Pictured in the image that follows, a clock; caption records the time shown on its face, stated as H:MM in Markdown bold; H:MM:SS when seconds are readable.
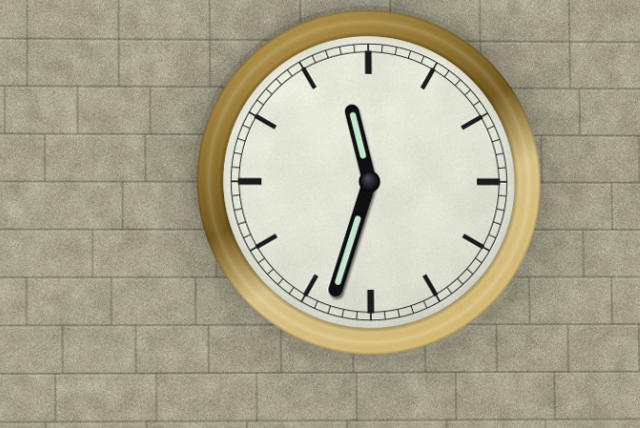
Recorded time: **11:33**
